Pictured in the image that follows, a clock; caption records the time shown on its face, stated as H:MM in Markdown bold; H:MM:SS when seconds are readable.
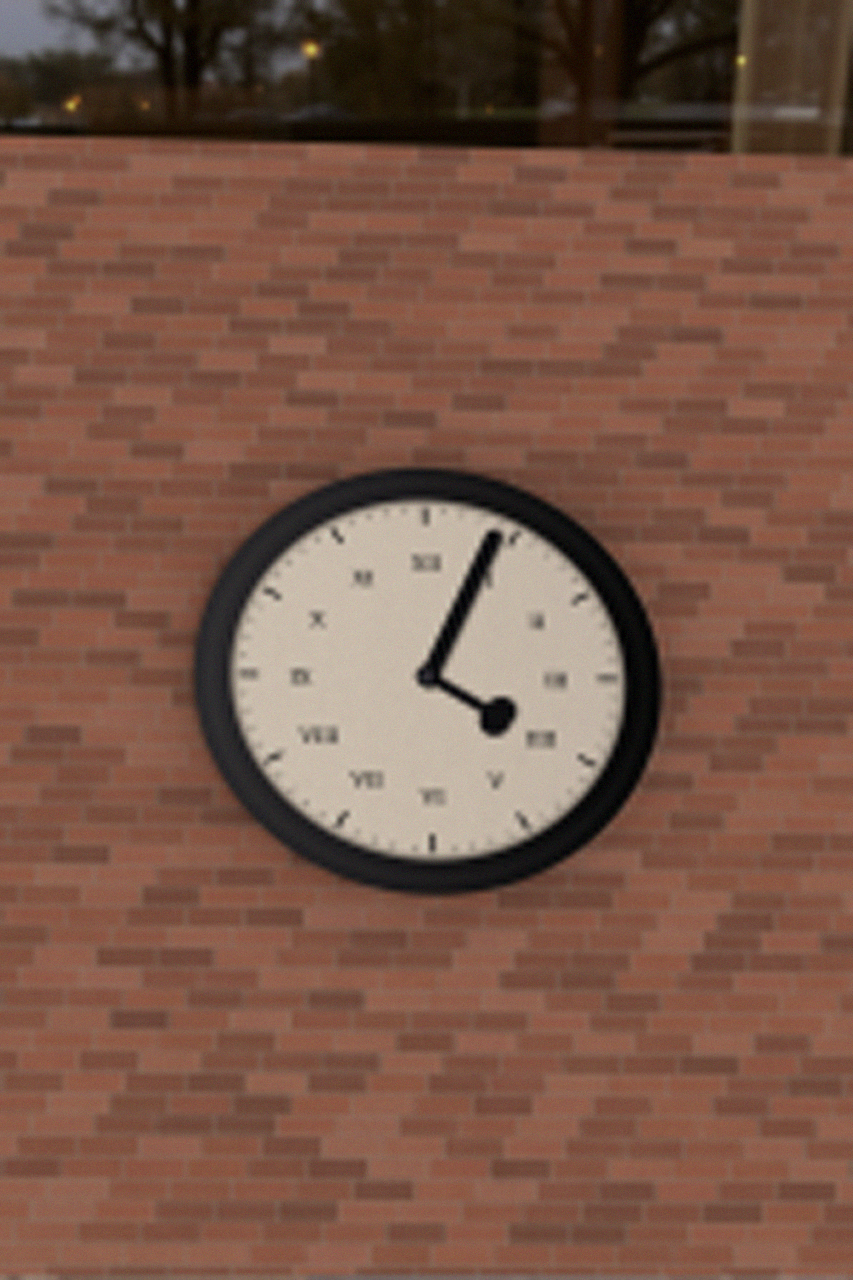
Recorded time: **4:04**
